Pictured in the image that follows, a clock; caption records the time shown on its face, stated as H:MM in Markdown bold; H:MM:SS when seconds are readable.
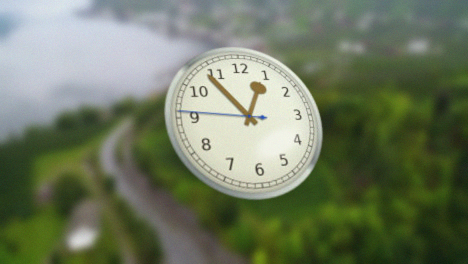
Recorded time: **12:53:46**
